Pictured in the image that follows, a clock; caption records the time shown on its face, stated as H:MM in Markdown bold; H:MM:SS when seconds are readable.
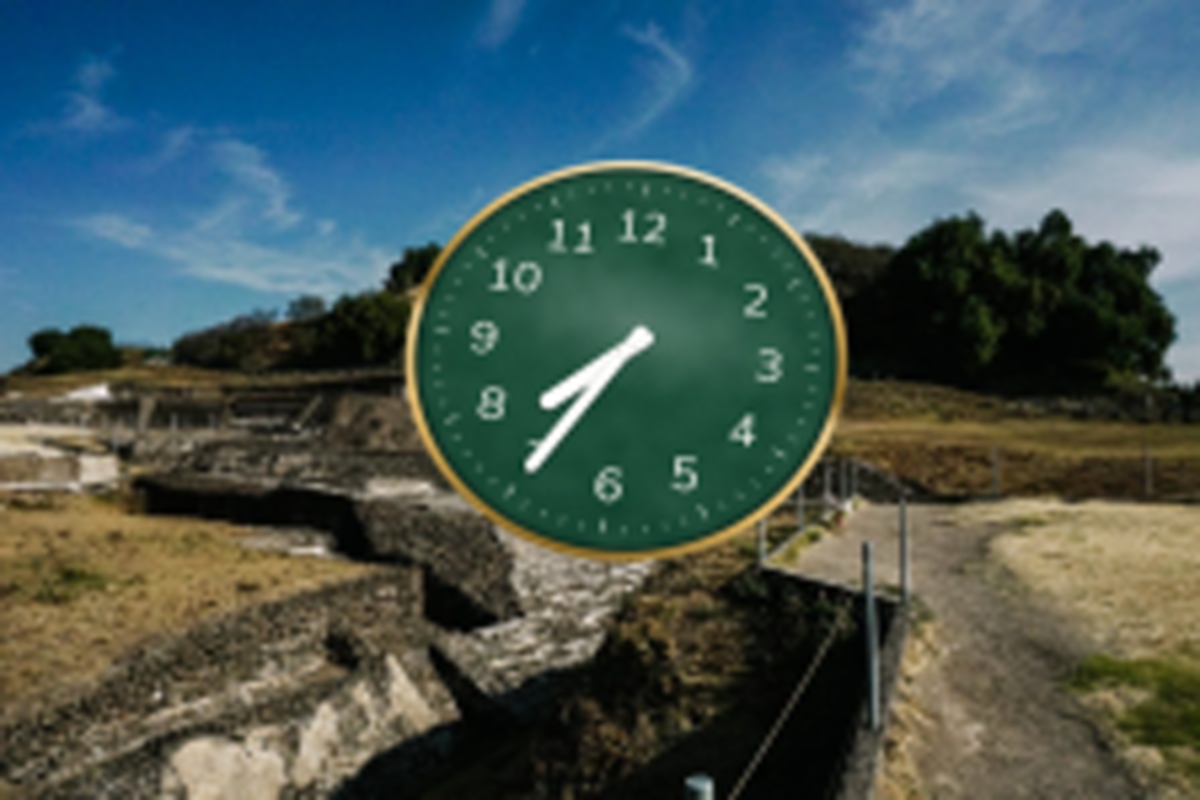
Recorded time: **7:35**
